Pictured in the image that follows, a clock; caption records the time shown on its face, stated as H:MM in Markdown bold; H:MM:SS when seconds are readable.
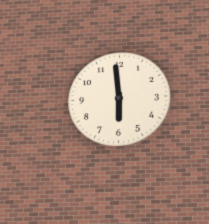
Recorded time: **5:59**
